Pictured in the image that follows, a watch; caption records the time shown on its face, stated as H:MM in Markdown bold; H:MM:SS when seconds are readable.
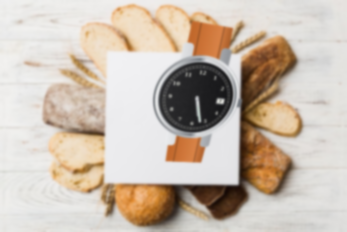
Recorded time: **5:27**
